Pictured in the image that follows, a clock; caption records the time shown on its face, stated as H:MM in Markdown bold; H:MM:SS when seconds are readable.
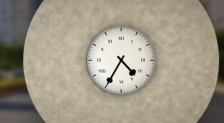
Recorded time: **4:35**
